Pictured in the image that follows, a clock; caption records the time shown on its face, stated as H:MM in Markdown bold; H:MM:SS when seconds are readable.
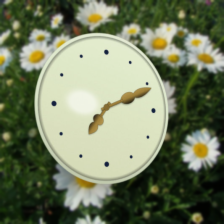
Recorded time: **7:11**
